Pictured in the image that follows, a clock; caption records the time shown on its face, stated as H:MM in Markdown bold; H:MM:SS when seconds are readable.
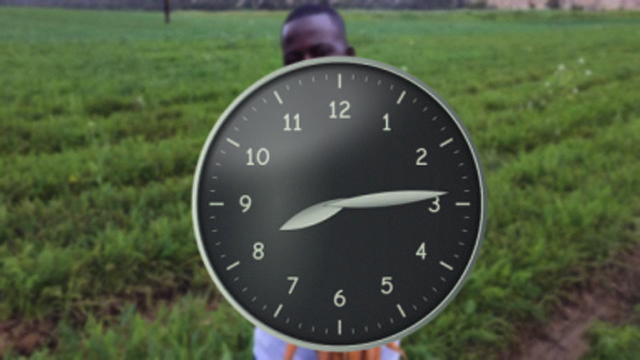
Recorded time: **8:14**
